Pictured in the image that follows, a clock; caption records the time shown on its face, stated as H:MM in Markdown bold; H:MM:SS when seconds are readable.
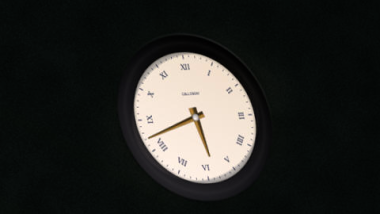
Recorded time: **5:42**
